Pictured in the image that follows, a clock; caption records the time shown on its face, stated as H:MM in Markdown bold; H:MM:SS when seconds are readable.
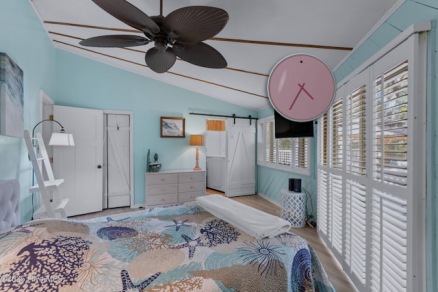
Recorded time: **4:35**
